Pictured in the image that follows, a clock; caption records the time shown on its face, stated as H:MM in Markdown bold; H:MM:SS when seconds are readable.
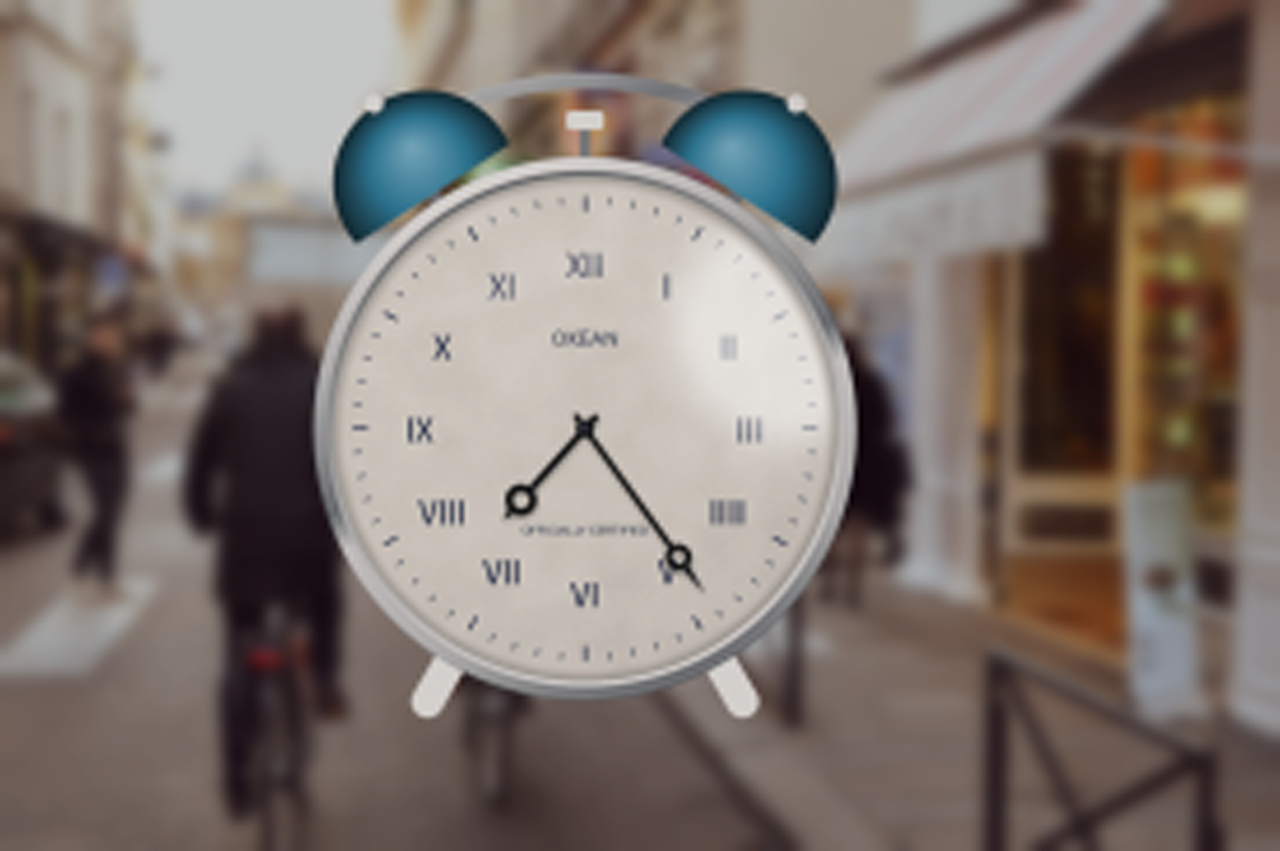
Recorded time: **7:24**
